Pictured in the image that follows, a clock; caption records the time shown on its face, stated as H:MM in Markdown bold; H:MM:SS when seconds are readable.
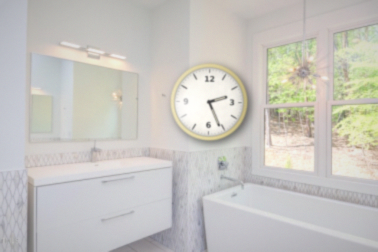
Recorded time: **2:26**
